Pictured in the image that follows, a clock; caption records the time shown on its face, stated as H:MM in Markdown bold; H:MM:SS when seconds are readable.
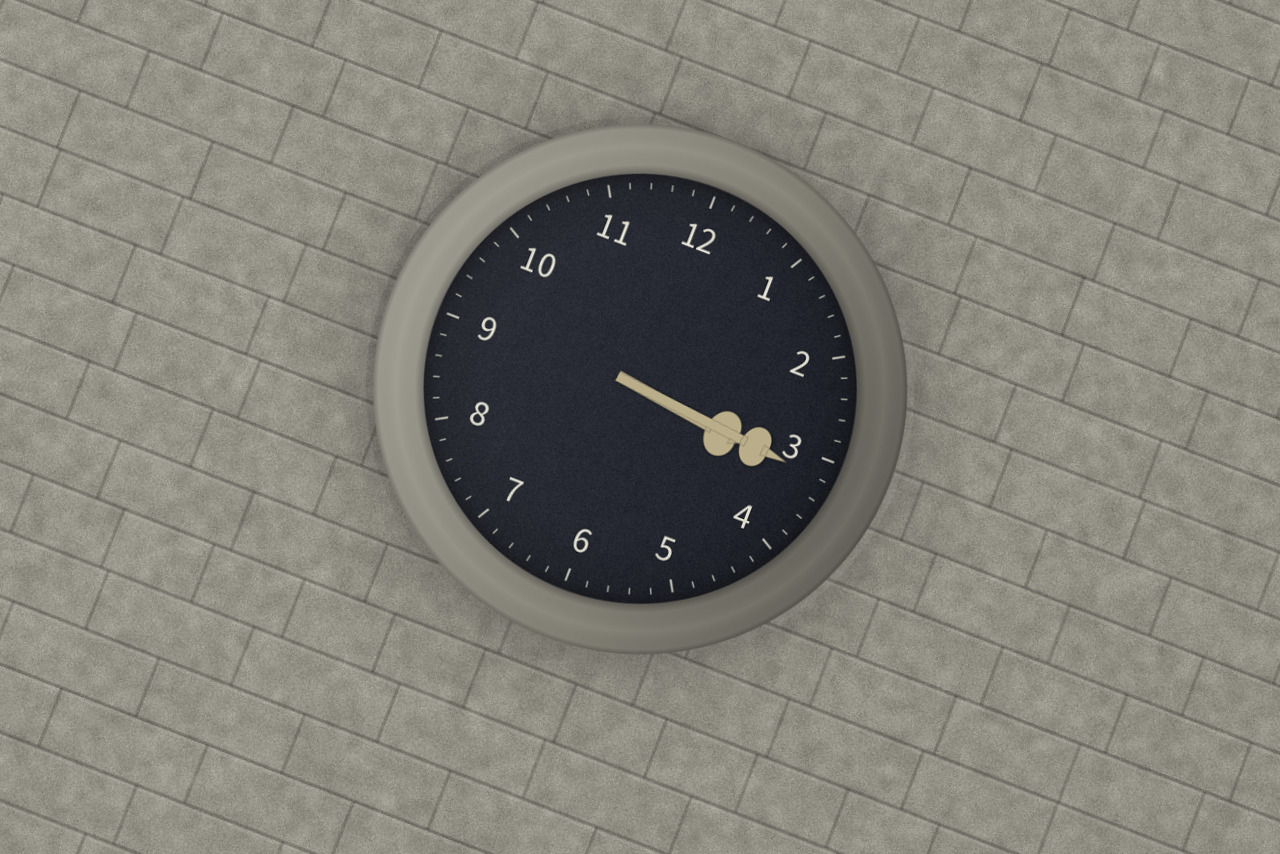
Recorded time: **3:16**
